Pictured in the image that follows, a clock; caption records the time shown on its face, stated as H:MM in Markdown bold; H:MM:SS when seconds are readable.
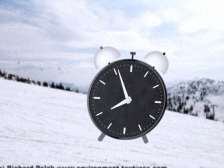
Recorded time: **7:56**
